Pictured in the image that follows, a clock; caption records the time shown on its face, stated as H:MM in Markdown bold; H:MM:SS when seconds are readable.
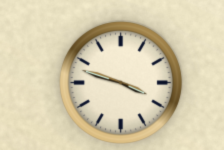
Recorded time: **3:48**
